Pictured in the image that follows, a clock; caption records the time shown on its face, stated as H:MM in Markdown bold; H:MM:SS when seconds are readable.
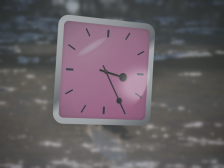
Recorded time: **3:25**
